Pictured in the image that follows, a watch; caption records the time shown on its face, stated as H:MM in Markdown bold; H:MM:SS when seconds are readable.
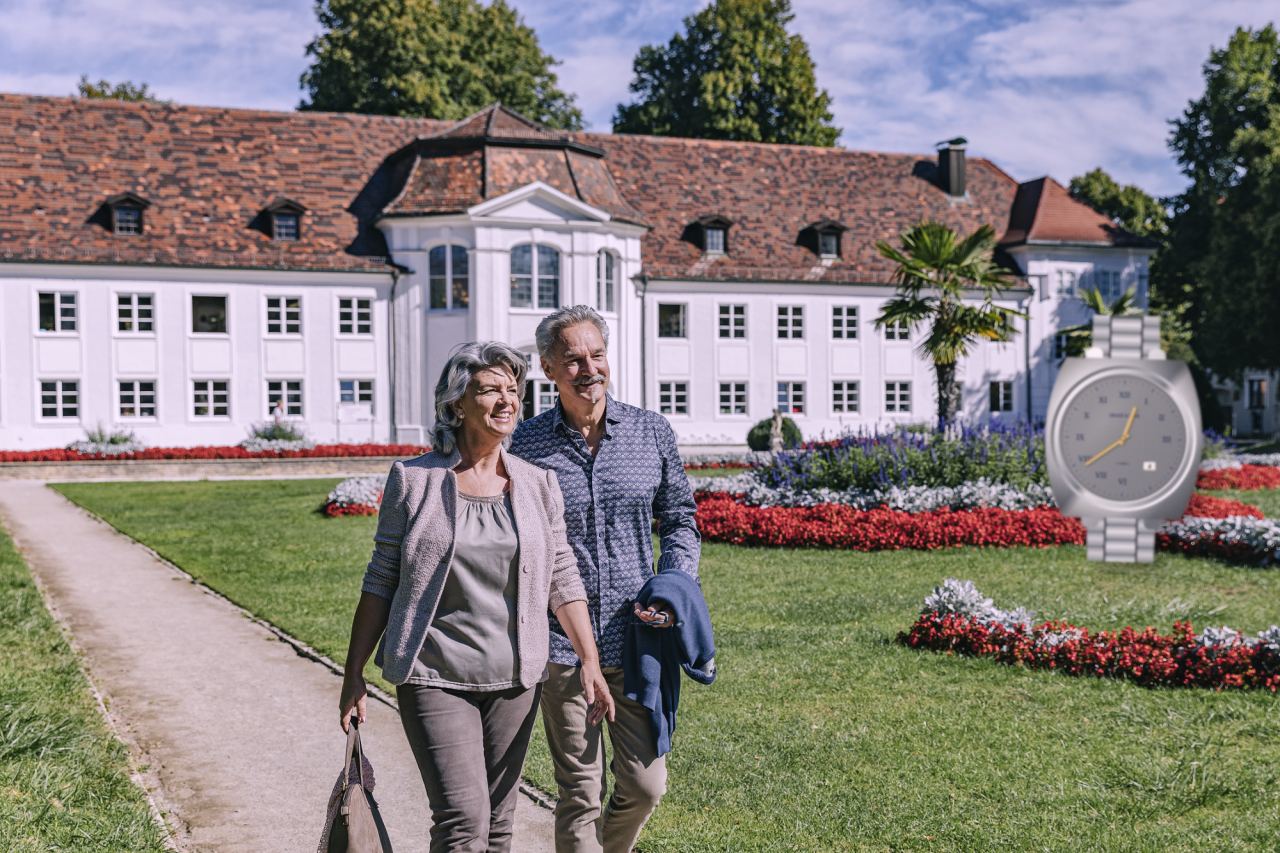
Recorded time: **12:39**
